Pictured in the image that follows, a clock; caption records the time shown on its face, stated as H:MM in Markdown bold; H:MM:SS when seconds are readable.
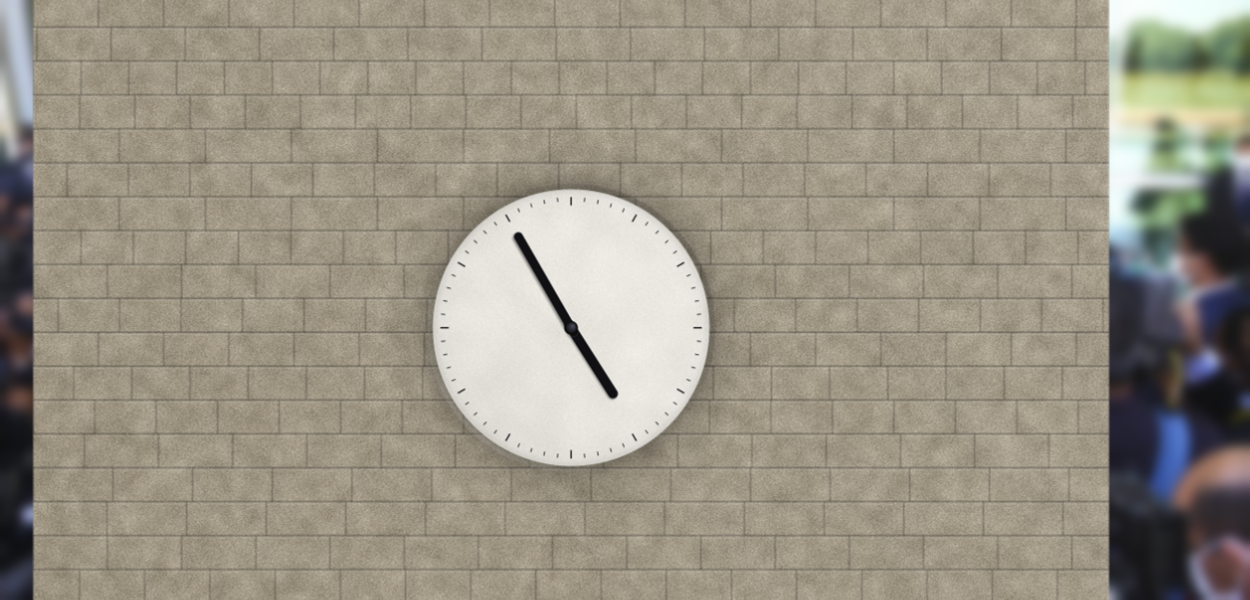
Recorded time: **4:55**
